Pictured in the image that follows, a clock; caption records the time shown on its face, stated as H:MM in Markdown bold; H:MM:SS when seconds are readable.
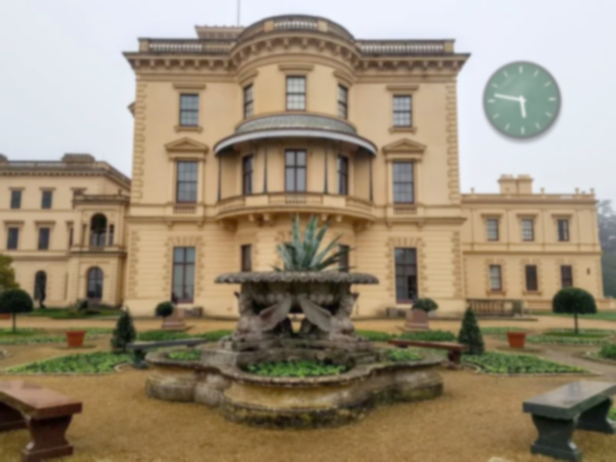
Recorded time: **5:47**
